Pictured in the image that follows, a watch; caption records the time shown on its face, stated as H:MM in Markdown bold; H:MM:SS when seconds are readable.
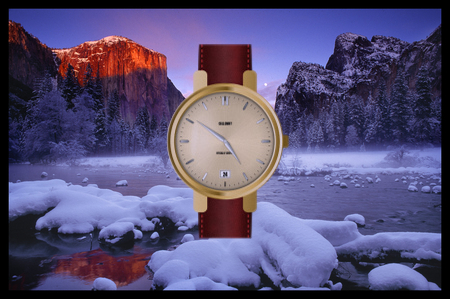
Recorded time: **4:51**
